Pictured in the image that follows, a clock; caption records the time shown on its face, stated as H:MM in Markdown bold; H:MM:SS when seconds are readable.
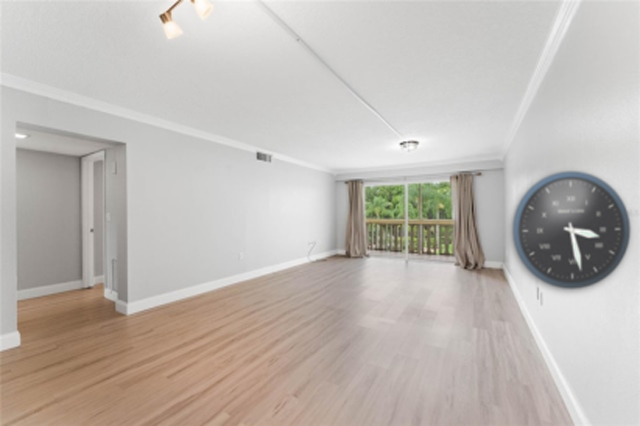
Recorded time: **3:28**
